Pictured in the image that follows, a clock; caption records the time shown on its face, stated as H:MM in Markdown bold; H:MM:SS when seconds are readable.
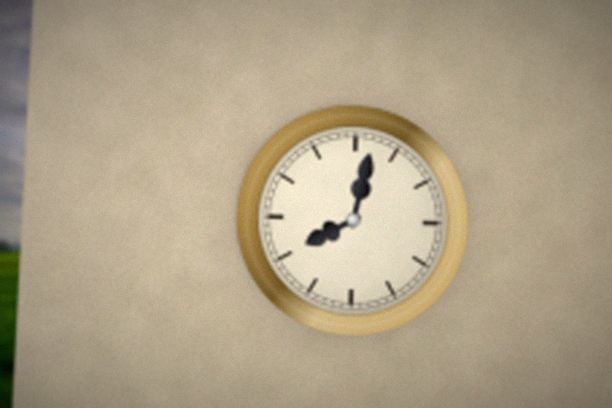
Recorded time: **8:02**
